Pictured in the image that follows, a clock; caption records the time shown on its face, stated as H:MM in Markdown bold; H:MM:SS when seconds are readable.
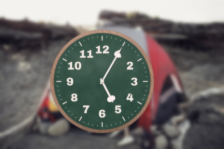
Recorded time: **5:05**
